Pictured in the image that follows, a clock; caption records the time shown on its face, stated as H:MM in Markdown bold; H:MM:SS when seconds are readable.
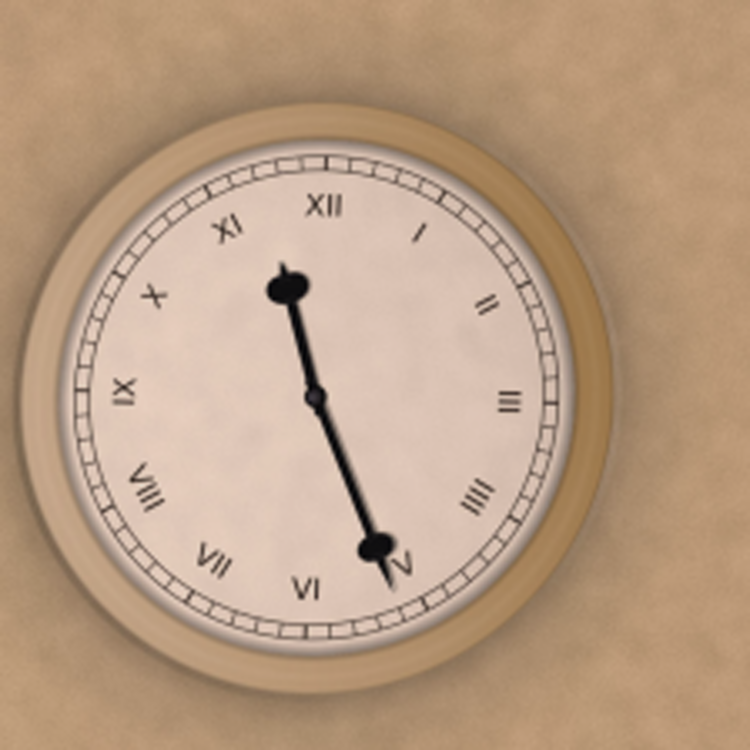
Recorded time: **11:26**
